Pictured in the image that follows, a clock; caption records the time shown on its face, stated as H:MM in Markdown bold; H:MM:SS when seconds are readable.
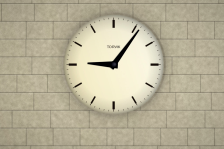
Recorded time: **9:06**
